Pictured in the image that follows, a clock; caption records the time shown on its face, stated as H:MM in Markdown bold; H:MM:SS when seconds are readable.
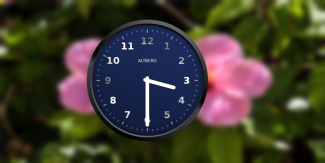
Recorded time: **3:30**
